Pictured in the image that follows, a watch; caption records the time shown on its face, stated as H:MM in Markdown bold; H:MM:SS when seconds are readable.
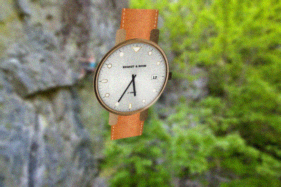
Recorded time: **5:35**
